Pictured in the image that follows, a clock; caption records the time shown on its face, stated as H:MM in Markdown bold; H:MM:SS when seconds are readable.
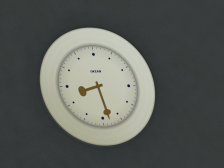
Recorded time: **8:28**
